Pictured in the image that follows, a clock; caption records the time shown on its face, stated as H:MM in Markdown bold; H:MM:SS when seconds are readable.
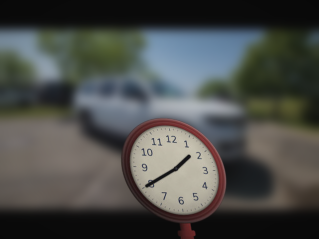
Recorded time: **1:40**
